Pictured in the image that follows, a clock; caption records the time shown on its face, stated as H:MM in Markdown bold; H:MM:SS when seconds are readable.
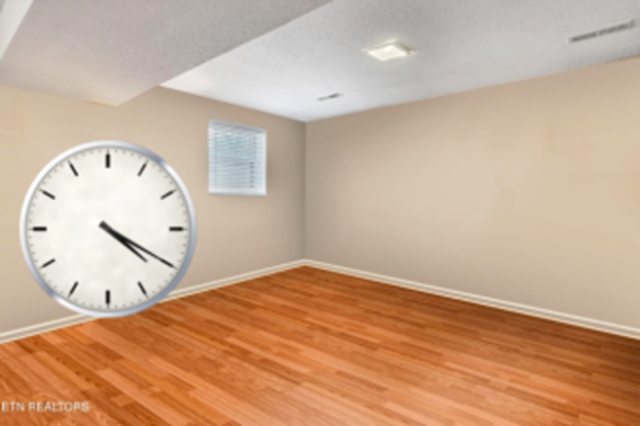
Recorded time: **4:20**
